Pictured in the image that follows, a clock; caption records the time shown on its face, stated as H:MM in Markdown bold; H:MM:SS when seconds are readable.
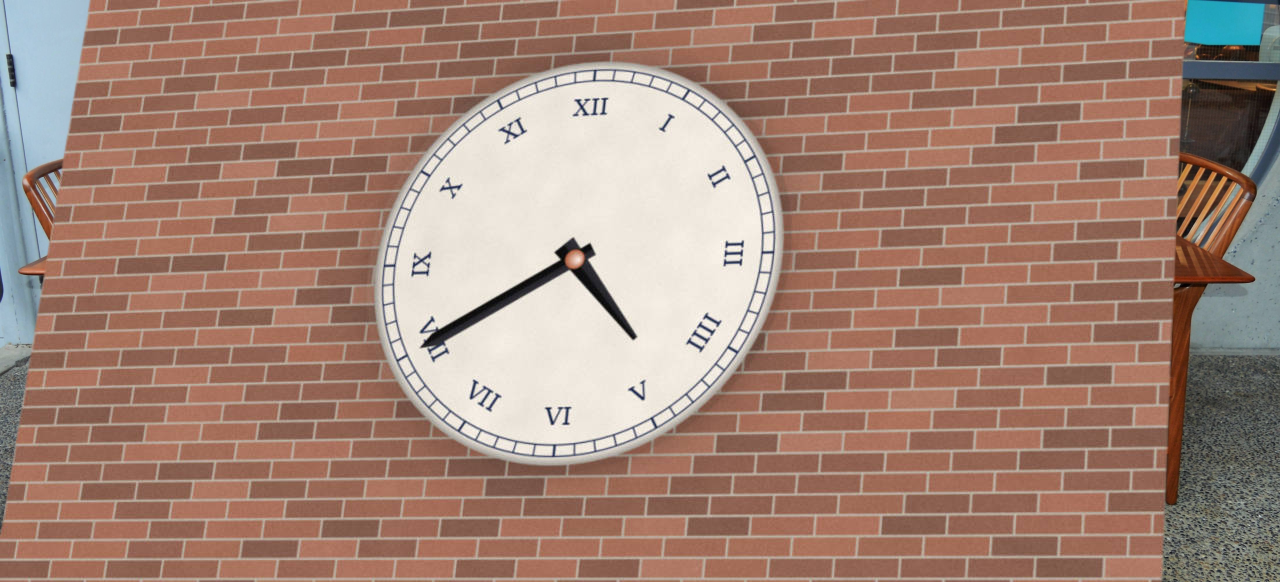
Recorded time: **4:40**
